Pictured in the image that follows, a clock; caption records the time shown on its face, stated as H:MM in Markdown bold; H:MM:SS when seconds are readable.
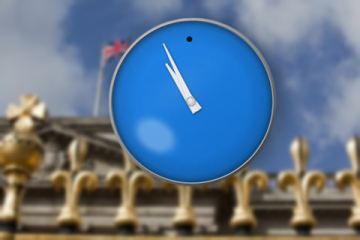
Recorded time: **10:56**
